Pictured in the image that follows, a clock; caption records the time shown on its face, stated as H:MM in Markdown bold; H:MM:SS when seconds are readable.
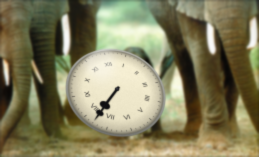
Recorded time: **7:38**
